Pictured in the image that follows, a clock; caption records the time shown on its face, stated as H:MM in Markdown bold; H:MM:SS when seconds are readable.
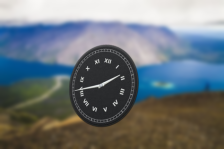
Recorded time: **1:41**
